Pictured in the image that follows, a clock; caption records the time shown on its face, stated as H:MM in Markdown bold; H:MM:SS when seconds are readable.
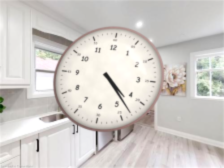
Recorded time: **4:23**
